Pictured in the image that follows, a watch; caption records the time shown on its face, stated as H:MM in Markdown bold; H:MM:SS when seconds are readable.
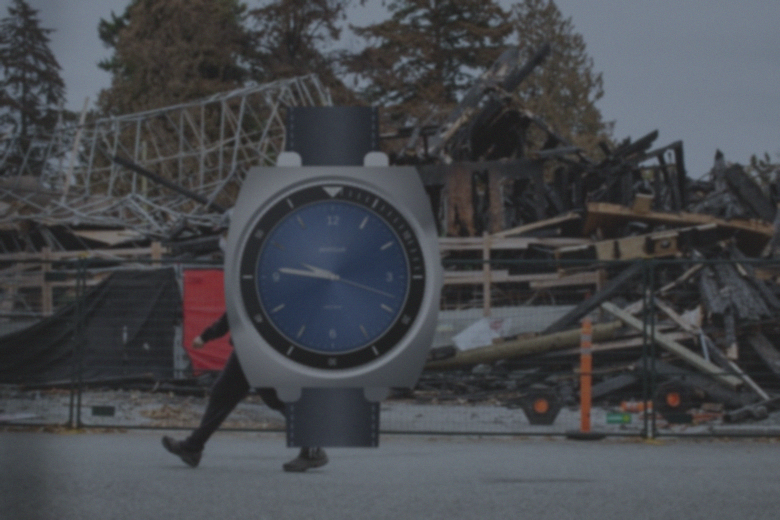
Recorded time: **9:46:18**
